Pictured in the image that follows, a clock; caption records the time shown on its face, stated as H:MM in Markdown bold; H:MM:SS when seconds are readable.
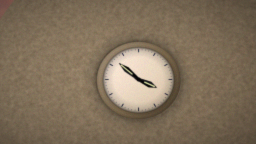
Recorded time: **3:52**
